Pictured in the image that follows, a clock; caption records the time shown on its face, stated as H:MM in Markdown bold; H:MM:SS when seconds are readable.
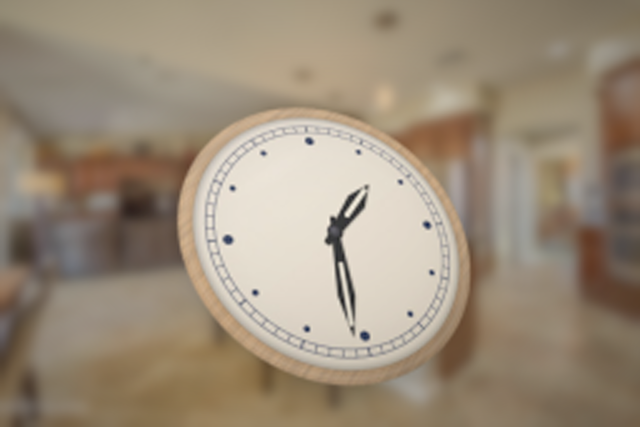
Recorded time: **1:31**
